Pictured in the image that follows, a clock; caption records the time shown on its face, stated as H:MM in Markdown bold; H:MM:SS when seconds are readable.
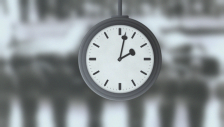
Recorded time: **2:02**
